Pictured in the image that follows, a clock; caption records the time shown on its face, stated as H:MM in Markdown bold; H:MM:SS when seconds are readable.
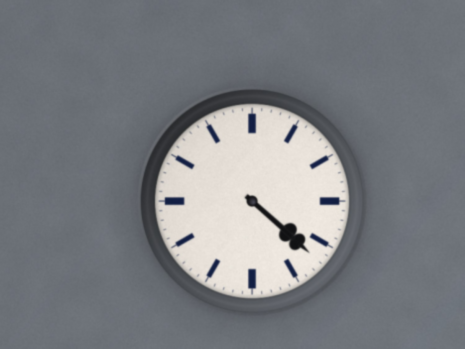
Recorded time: **4:22**
